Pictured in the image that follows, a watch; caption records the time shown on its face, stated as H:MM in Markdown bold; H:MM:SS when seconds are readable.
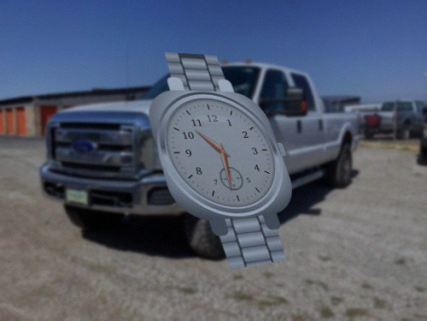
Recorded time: **10:31**
